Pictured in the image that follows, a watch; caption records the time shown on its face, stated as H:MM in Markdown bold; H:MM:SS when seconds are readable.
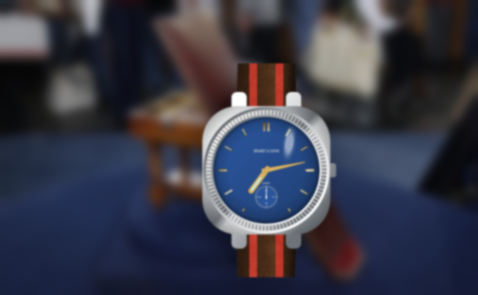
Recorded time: **7:13**
